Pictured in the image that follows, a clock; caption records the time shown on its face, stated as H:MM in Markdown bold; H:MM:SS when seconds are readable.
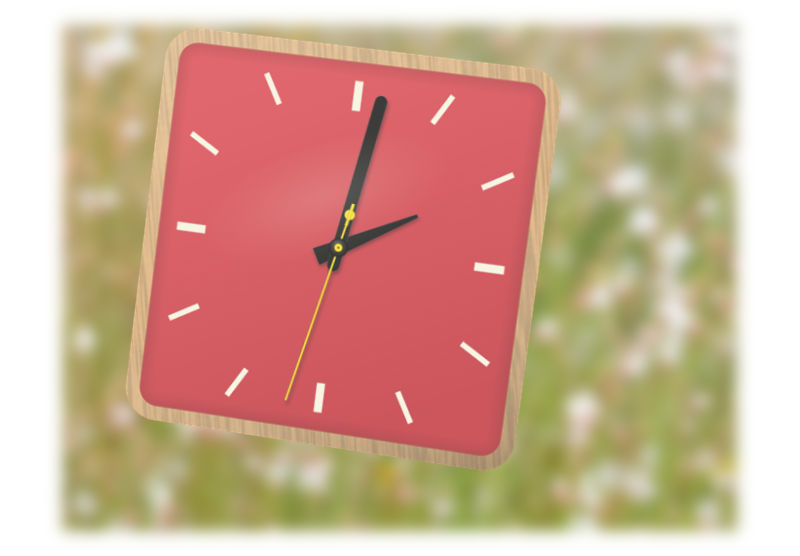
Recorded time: **2:01:32**
